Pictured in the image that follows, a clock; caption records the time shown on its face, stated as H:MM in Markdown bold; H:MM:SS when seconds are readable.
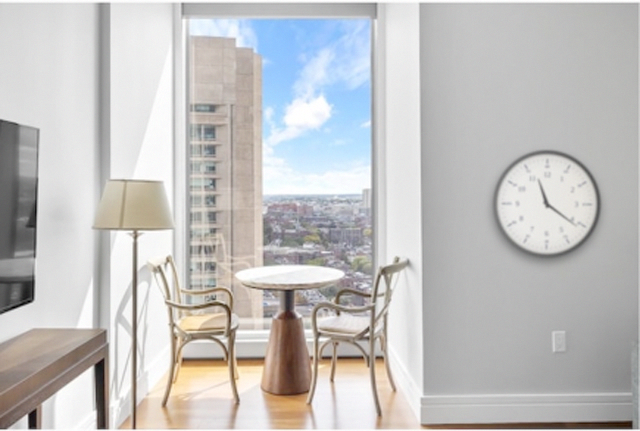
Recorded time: **11:21**
